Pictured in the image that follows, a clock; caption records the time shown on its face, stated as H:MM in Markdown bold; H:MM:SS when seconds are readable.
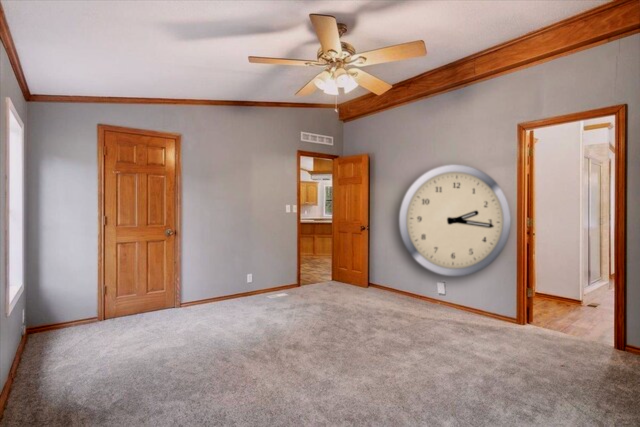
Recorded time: **2:16**
